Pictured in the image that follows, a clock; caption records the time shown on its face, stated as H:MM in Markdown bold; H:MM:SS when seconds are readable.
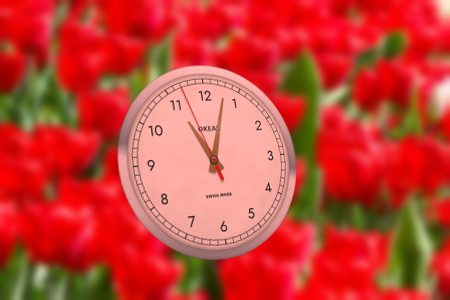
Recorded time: **11:02:57**
